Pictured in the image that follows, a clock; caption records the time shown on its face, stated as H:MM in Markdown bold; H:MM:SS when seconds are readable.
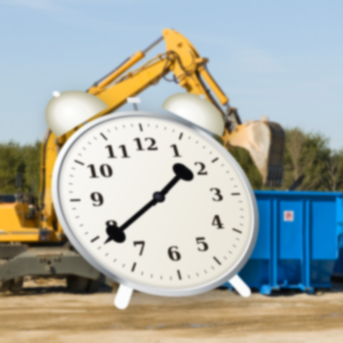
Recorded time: **1:39**
